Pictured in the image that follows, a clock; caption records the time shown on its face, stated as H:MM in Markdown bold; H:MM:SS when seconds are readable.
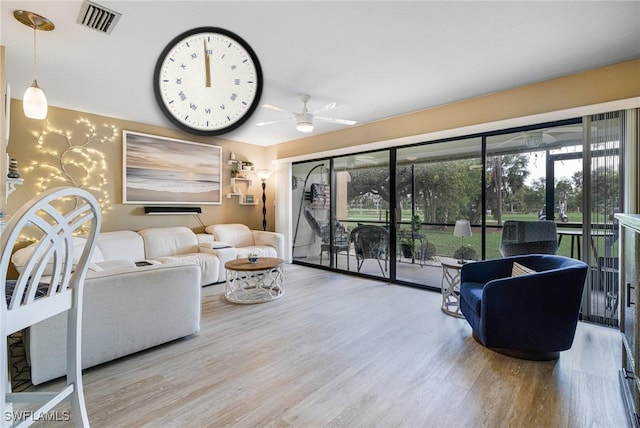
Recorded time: **11:59**
